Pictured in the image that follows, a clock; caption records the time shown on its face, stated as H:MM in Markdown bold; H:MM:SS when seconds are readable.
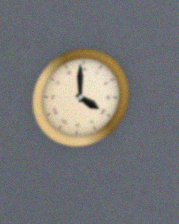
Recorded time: **3:59**
